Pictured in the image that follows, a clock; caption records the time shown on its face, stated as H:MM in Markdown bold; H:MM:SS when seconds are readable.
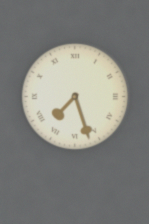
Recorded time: **7:27**
